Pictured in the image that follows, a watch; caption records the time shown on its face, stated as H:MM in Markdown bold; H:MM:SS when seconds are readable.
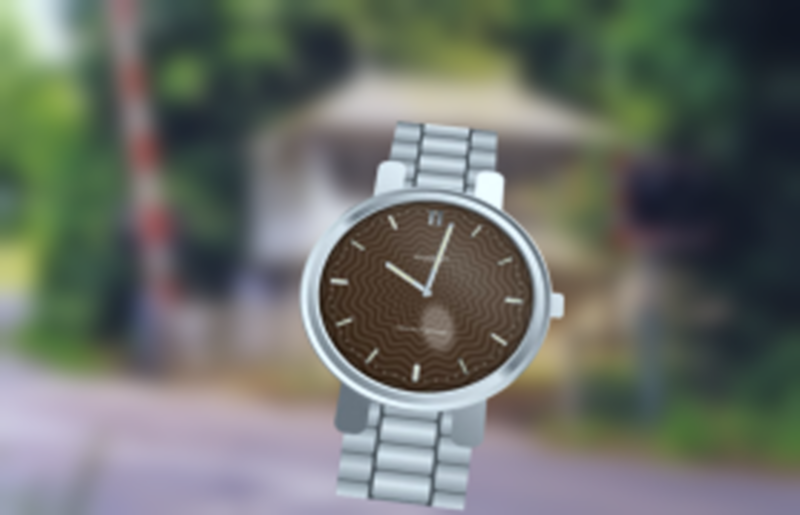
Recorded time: **10:02**
